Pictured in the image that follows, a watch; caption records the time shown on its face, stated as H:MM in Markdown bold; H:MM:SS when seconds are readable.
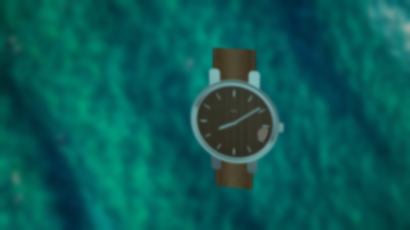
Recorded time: **8:09**
